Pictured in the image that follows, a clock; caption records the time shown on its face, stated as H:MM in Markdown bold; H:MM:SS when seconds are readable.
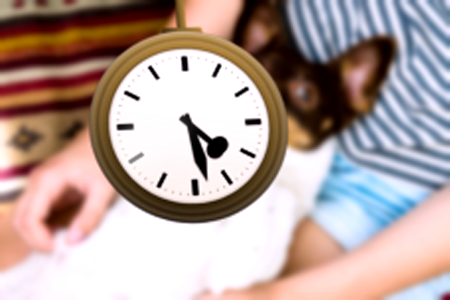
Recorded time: **4:28**
